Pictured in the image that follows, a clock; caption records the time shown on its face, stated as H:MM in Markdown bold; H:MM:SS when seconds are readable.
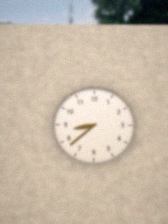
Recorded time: **8:38**
